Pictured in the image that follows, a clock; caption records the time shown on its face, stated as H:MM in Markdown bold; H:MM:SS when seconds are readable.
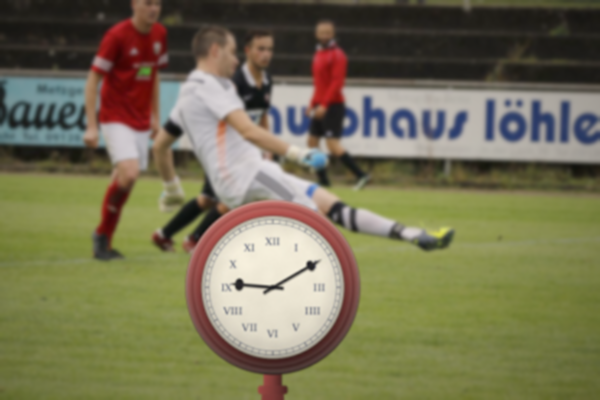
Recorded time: **9:10**
